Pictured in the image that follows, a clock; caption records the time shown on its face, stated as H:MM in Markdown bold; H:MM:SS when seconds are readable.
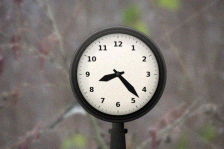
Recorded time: **8:23**
